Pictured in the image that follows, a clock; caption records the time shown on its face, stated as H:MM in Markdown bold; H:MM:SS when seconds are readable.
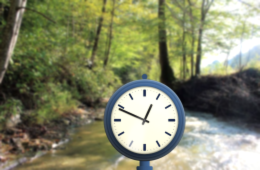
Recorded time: **12:49**
